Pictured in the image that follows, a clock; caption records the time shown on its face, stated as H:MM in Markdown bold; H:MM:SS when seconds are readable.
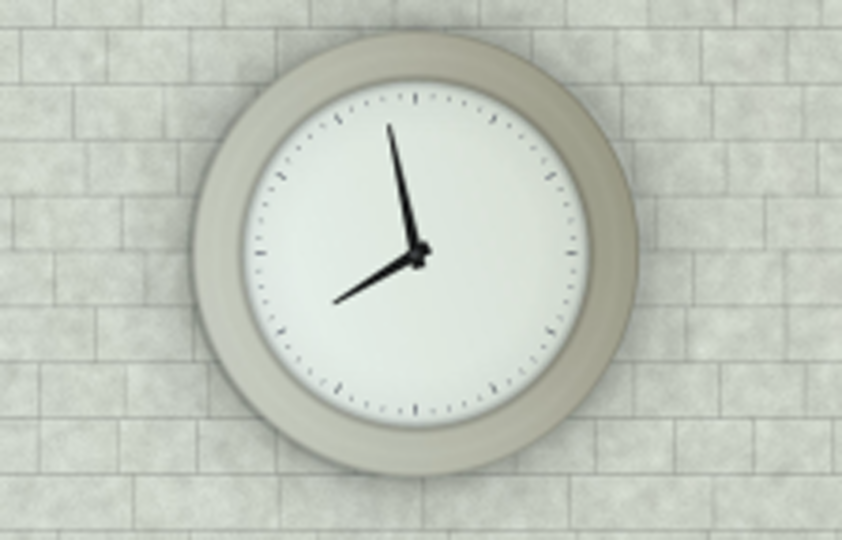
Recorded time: **7:58**
